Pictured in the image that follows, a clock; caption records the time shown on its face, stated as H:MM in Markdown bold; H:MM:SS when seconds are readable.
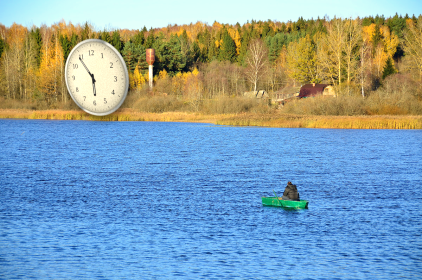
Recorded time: **5:54**
